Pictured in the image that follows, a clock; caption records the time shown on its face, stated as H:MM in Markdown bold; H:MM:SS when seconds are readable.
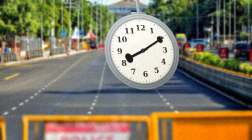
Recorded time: **8:10**
